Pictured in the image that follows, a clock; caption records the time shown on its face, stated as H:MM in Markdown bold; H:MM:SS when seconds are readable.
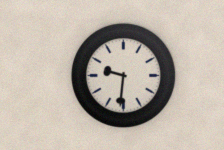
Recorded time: **9:31**
